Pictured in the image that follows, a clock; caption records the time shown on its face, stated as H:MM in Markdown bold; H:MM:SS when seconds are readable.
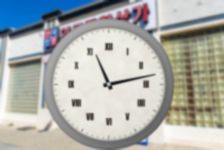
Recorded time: **11:13**
